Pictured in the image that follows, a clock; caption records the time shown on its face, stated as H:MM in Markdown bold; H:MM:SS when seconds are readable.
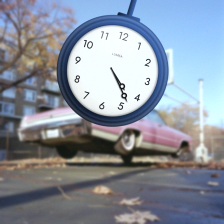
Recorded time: **4:23**
